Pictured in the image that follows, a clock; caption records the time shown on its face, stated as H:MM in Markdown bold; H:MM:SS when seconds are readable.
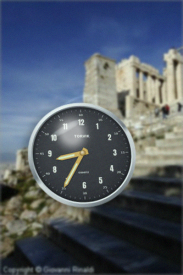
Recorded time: **8:35**
